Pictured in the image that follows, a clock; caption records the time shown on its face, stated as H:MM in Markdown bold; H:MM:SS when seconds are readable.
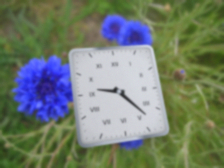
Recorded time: **9:23**
